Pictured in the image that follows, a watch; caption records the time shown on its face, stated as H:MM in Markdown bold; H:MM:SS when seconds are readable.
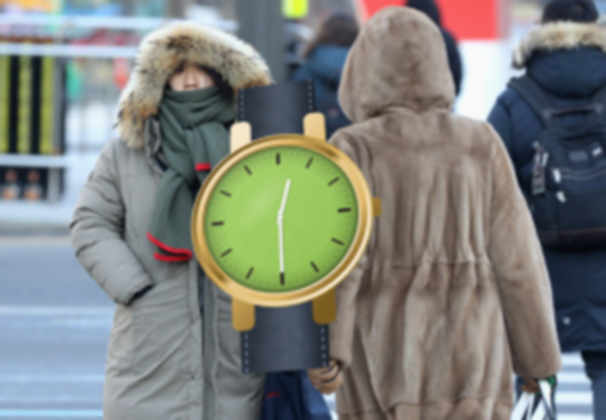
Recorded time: **12:30**
